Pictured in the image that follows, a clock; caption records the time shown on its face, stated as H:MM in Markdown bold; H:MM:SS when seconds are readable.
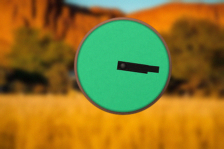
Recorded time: **3:16**
